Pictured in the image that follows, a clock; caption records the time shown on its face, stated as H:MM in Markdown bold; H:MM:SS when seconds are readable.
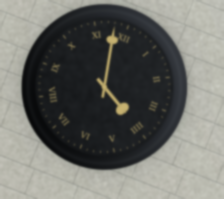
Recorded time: **3:58**
